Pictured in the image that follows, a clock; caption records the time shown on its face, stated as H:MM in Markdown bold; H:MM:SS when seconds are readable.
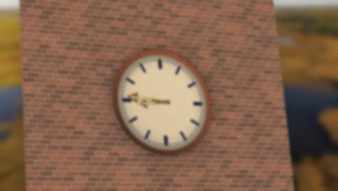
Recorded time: **8:46**
